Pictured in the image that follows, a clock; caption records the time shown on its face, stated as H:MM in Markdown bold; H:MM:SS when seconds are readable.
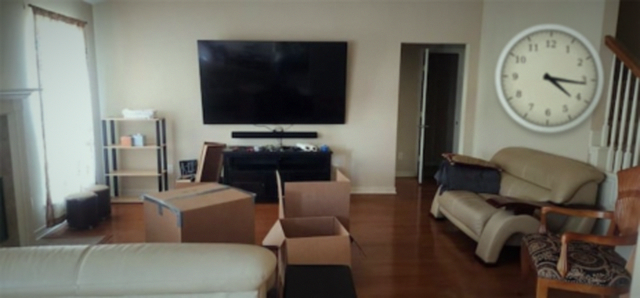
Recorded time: **4:16**
